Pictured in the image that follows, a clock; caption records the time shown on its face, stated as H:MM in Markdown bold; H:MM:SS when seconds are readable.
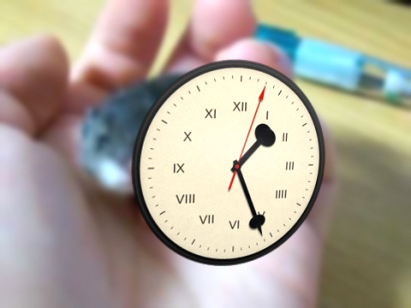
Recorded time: **1:26:03**
